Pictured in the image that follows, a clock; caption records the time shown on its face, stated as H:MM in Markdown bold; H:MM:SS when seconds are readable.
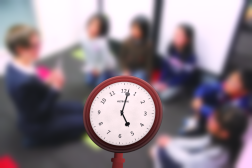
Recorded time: **5:02**
